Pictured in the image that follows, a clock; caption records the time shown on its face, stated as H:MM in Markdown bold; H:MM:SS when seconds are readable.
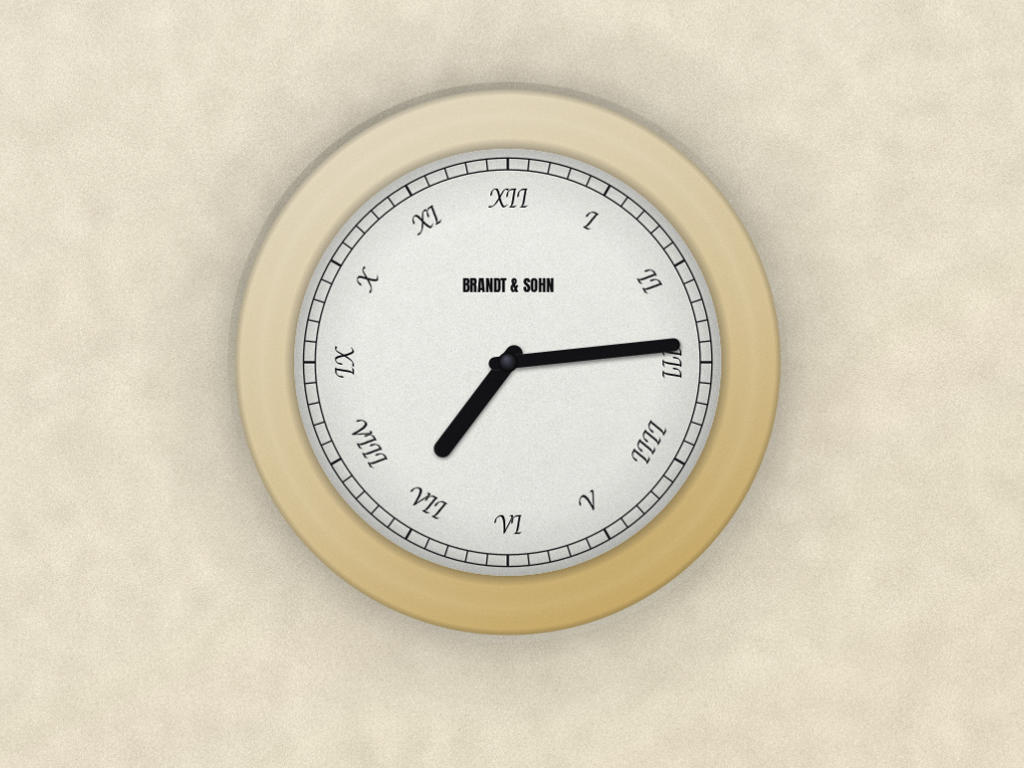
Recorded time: **7:14**
